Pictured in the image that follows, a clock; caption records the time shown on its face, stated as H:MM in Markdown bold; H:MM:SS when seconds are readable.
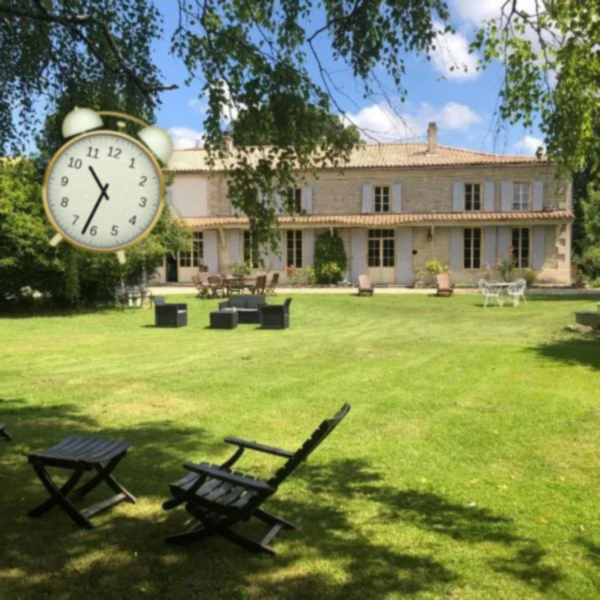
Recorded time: **10:32**
